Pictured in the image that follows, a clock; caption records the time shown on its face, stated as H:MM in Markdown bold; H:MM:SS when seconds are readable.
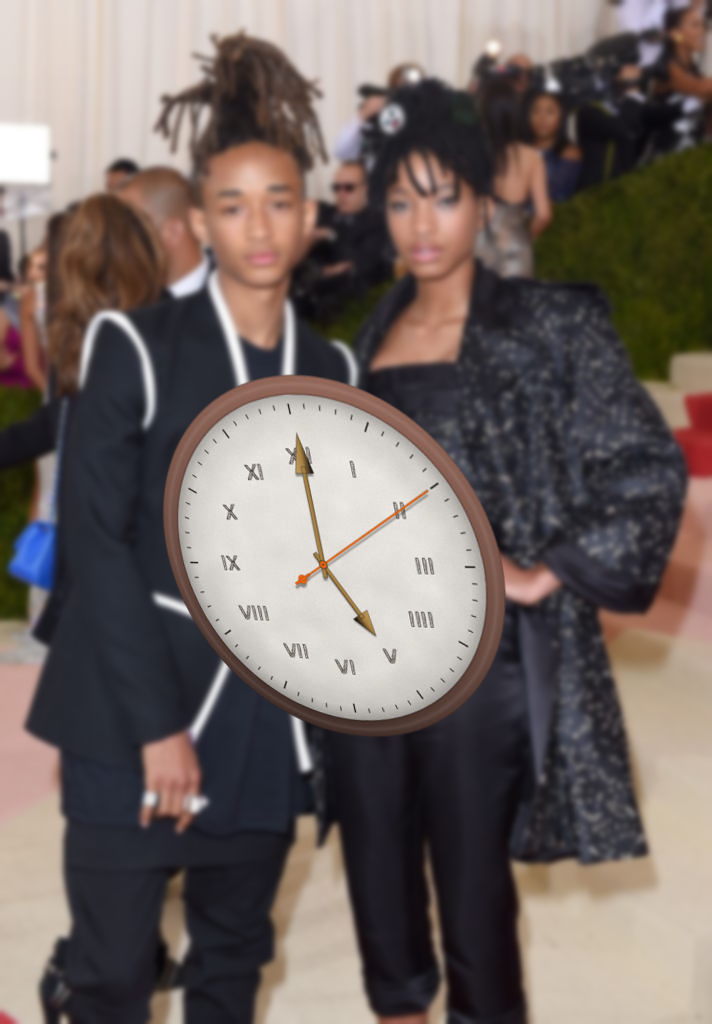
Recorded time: **5:00:10**
